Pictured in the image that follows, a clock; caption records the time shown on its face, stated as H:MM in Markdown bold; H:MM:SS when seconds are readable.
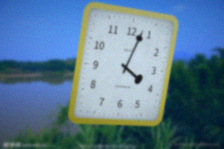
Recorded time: **4:03**
